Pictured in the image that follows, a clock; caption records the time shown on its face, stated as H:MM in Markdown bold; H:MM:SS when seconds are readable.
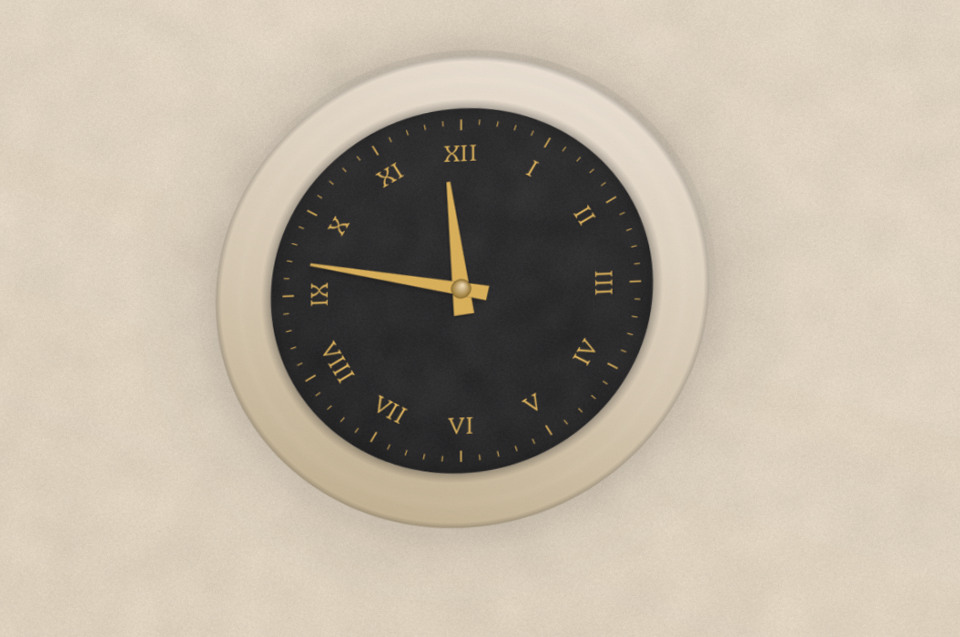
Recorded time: **11:47**
